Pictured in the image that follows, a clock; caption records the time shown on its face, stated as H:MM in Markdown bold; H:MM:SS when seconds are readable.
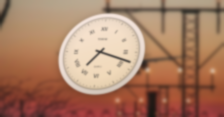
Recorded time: **7:18**
